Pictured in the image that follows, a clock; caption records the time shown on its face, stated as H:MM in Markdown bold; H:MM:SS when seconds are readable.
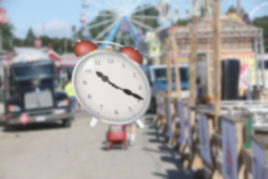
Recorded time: **10:19**
